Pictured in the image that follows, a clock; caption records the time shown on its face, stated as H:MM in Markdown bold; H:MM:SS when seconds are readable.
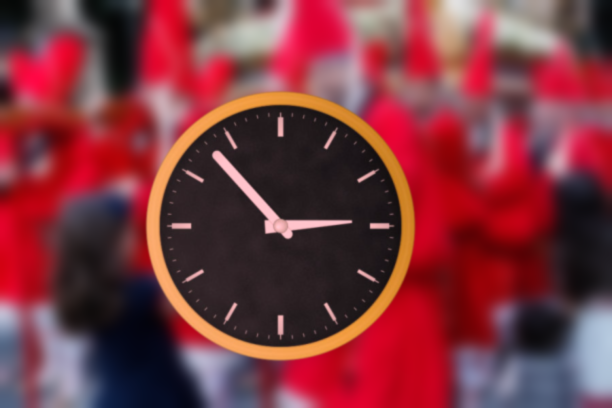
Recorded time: **2:53**
